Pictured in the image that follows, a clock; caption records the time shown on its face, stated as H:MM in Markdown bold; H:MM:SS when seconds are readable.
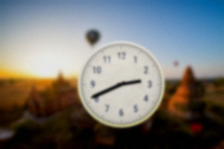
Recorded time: **2:41**
